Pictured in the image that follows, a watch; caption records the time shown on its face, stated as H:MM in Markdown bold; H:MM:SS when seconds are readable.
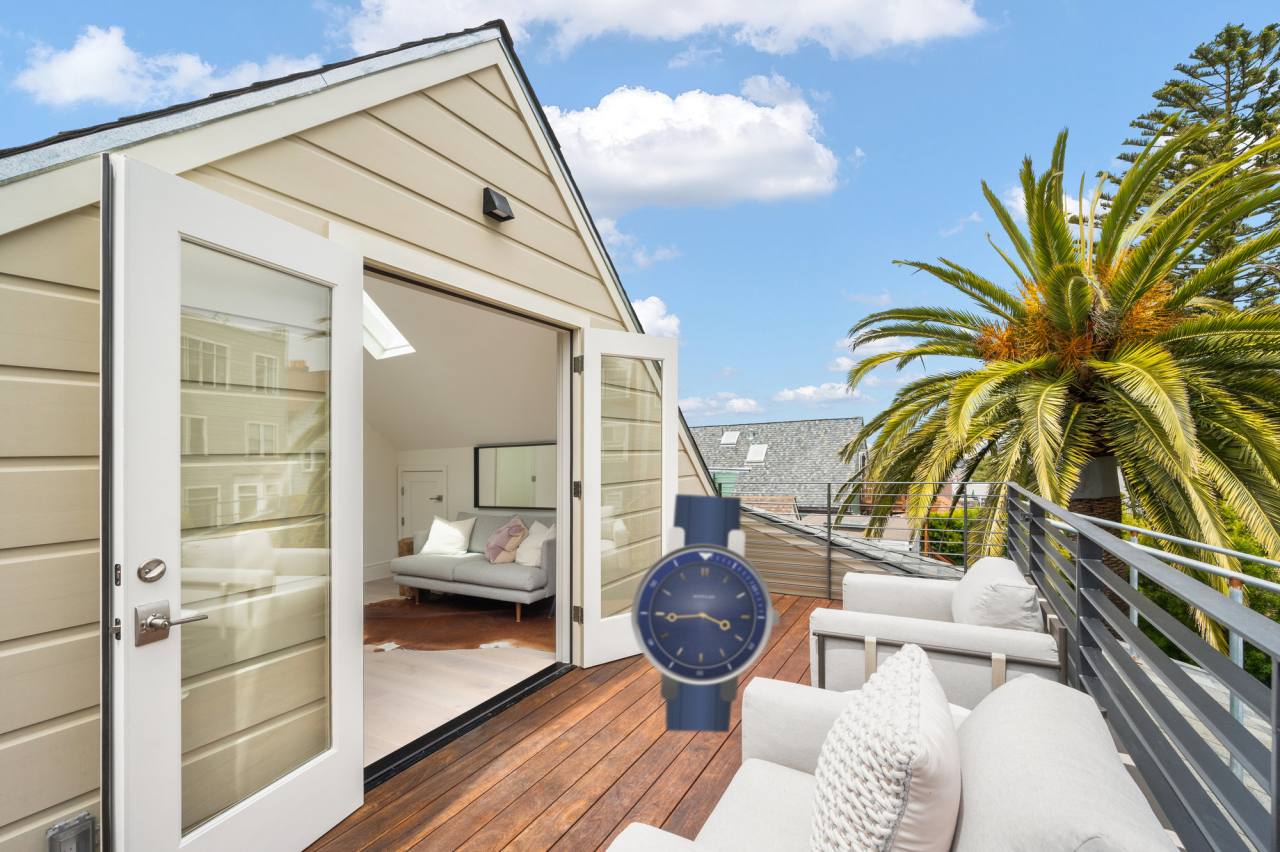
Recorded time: **3:44**
